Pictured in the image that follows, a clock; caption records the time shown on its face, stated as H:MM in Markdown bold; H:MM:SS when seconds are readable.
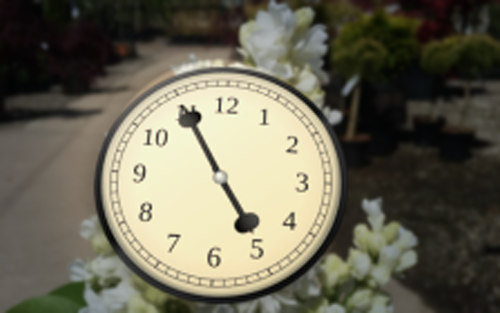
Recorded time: **4:55**
